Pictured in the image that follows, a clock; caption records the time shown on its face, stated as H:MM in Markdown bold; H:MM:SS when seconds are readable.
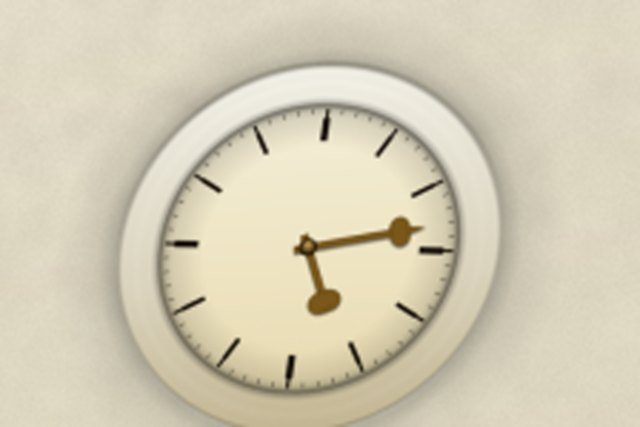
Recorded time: **5:13**
